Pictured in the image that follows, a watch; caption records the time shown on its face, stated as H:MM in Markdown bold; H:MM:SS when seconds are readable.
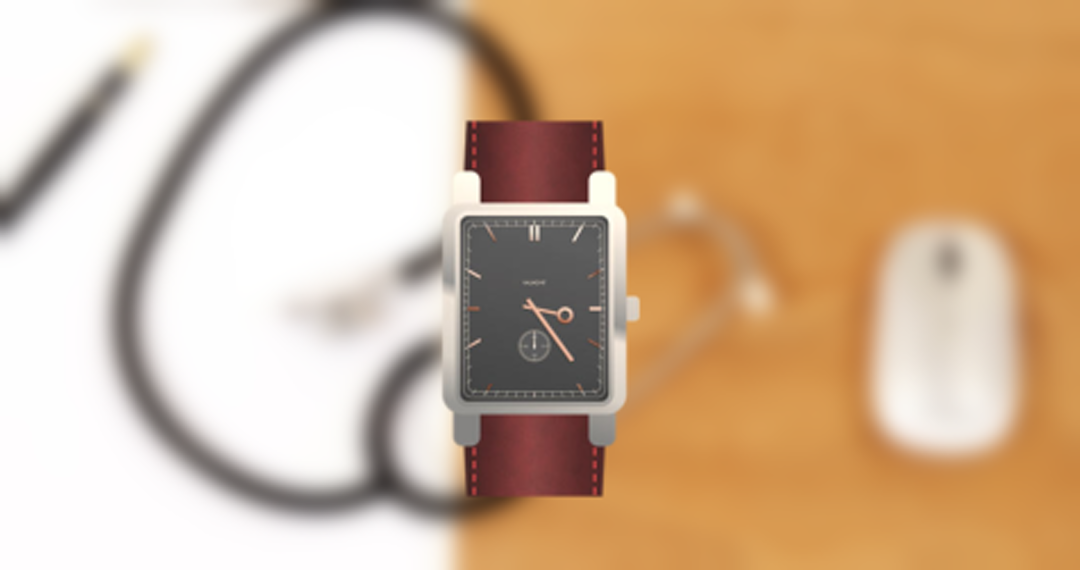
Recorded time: **3:24**
